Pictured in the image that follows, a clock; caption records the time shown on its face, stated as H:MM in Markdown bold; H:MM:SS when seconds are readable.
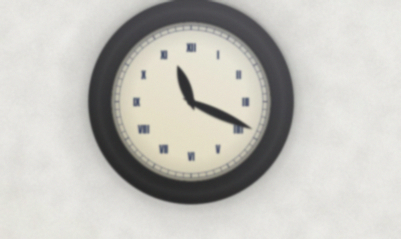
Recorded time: **11:19**
